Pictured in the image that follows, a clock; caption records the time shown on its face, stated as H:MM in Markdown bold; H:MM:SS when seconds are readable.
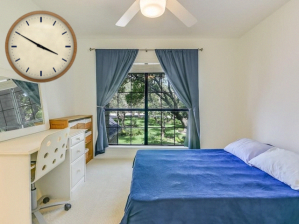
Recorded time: **3:50**
